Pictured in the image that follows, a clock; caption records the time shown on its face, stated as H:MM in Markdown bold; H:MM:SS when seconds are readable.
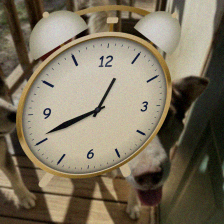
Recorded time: **12:41**
